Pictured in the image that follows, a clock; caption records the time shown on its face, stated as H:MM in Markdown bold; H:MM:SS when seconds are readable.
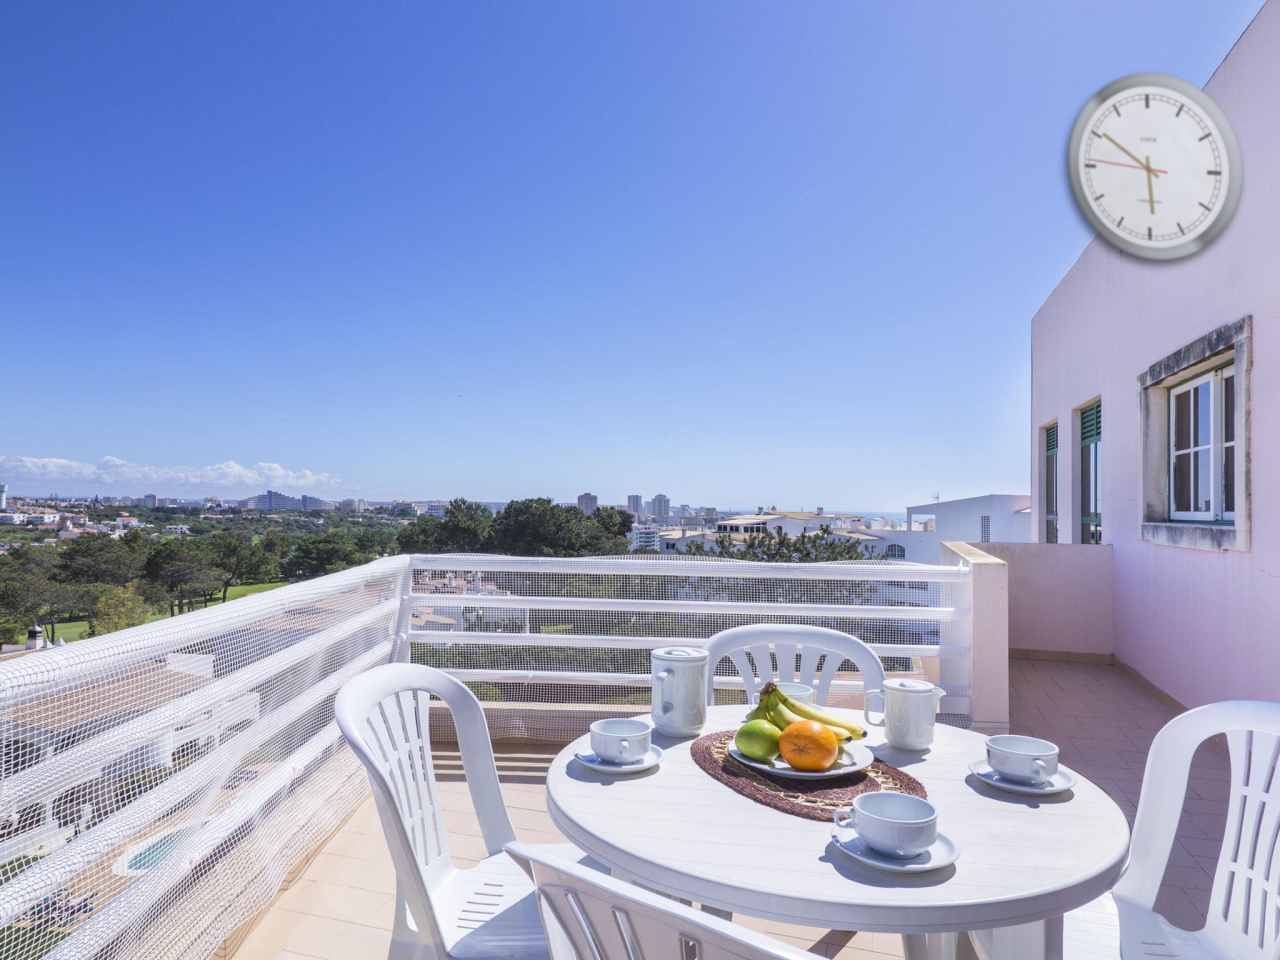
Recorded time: **5:50:46**
